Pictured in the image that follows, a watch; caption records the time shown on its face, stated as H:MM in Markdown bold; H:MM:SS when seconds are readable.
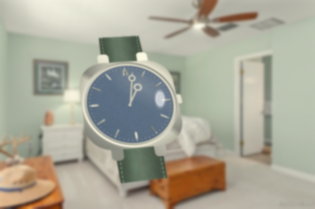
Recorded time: **1:02**
